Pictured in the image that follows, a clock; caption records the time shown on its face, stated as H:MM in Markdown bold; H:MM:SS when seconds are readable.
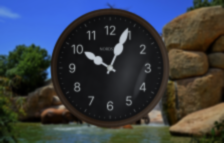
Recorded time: **10:04**
